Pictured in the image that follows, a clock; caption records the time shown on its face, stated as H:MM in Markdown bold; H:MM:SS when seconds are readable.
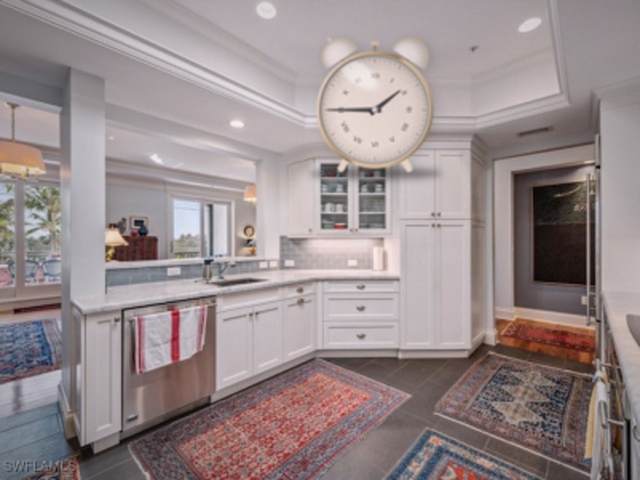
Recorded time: **1:45**
